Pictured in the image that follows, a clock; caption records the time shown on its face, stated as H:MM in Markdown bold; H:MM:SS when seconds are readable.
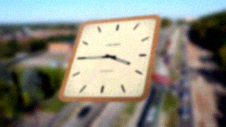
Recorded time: **3:45**
